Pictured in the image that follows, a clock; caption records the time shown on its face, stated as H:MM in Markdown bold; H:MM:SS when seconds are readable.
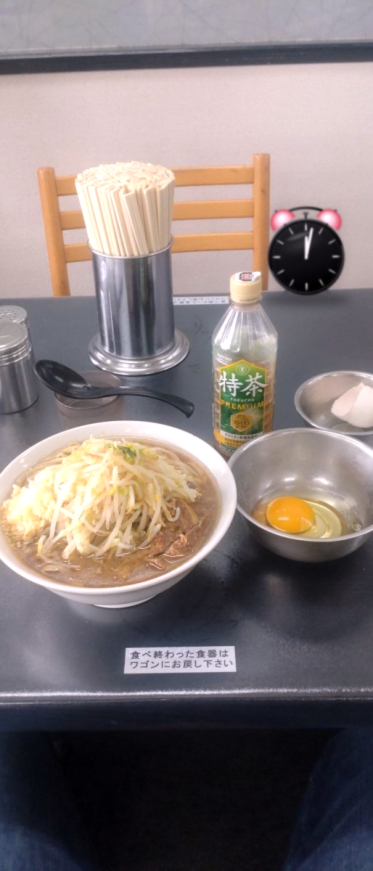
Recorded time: **12:02**
